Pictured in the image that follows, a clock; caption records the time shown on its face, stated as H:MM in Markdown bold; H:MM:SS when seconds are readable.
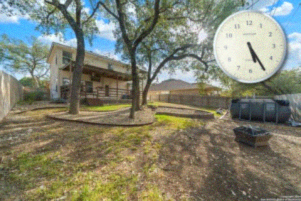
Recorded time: **5:25**
